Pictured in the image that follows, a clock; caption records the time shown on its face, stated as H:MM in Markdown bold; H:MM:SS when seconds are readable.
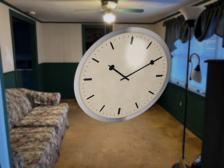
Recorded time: **10:10**
